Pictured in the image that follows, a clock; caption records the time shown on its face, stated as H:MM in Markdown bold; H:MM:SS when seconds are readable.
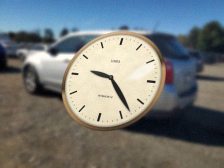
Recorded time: **9:23**
